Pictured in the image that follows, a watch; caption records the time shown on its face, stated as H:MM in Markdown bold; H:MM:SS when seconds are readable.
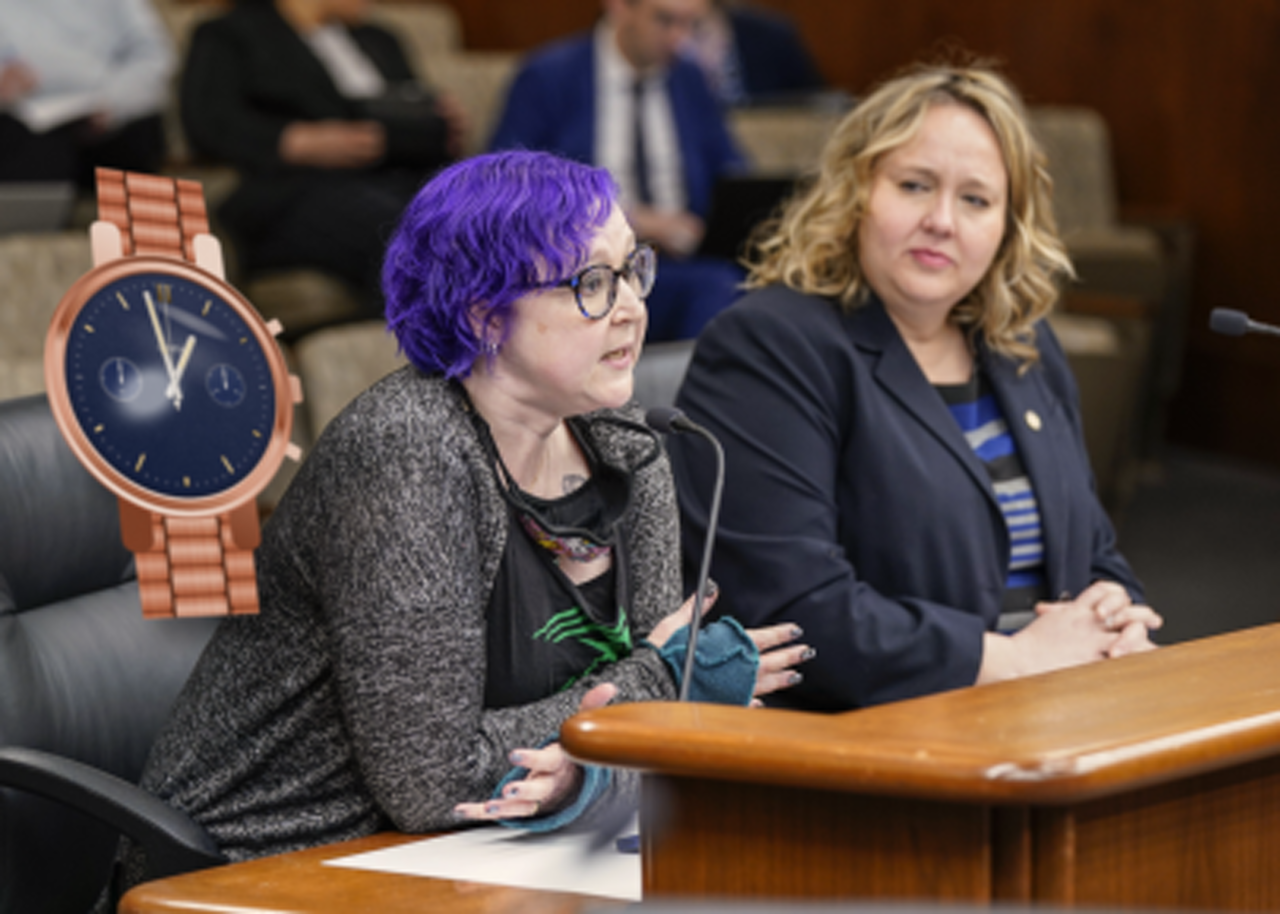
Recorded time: **12:58**
